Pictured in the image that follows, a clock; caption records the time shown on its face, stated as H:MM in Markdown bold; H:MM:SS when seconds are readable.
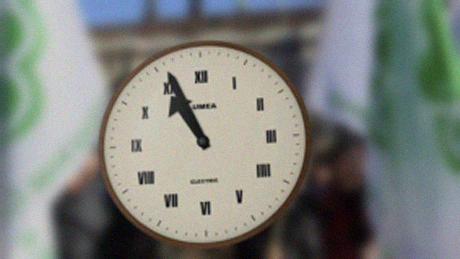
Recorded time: **10:56**
